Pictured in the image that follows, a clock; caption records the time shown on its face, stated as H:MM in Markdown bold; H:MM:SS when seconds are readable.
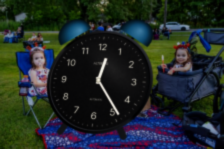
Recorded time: **12:24**
